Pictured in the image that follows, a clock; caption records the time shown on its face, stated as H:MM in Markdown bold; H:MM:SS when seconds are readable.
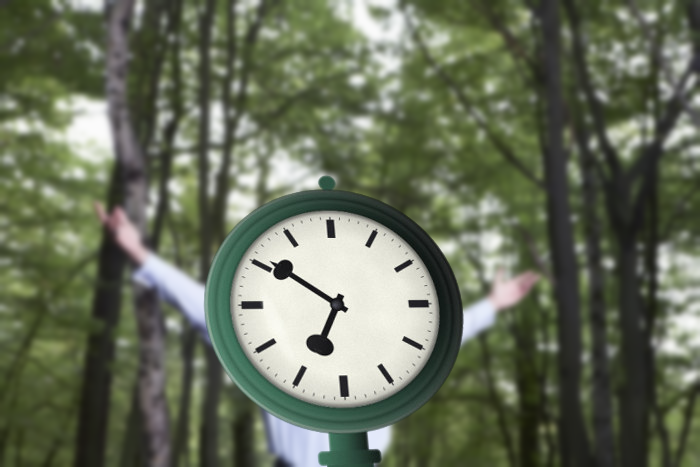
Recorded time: **6:51**
